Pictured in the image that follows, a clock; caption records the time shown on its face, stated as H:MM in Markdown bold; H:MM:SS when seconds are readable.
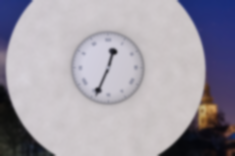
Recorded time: **12:34**
